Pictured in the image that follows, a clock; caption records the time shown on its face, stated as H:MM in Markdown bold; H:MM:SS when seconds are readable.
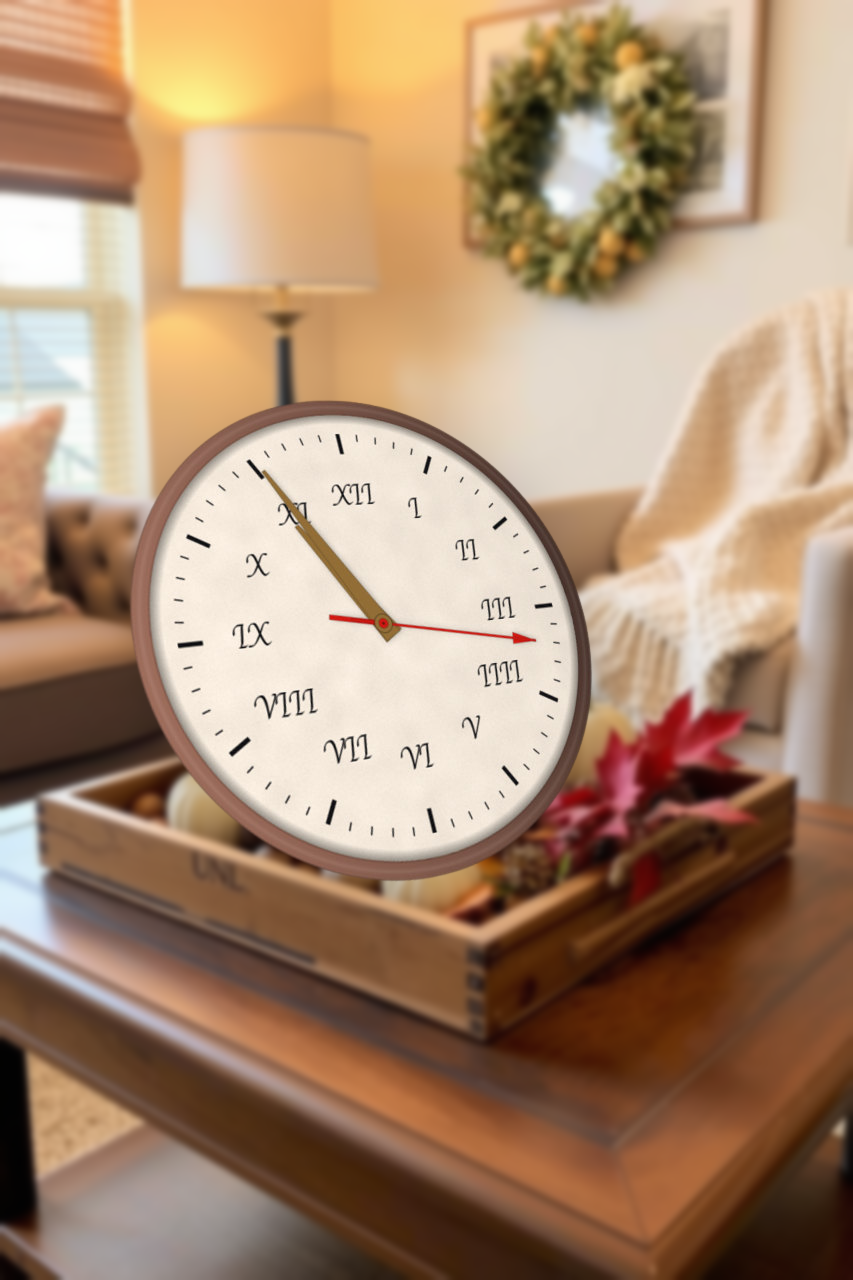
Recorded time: **10:55:17**
